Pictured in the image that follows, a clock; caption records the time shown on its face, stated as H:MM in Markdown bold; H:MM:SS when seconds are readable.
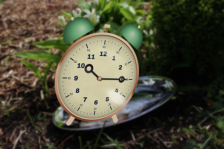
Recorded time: **10:15**
